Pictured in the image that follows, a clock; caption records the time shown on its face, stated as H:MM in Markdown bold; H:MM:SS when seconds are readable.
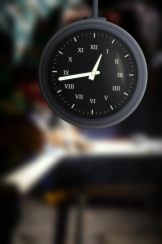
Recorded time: **12:43**
